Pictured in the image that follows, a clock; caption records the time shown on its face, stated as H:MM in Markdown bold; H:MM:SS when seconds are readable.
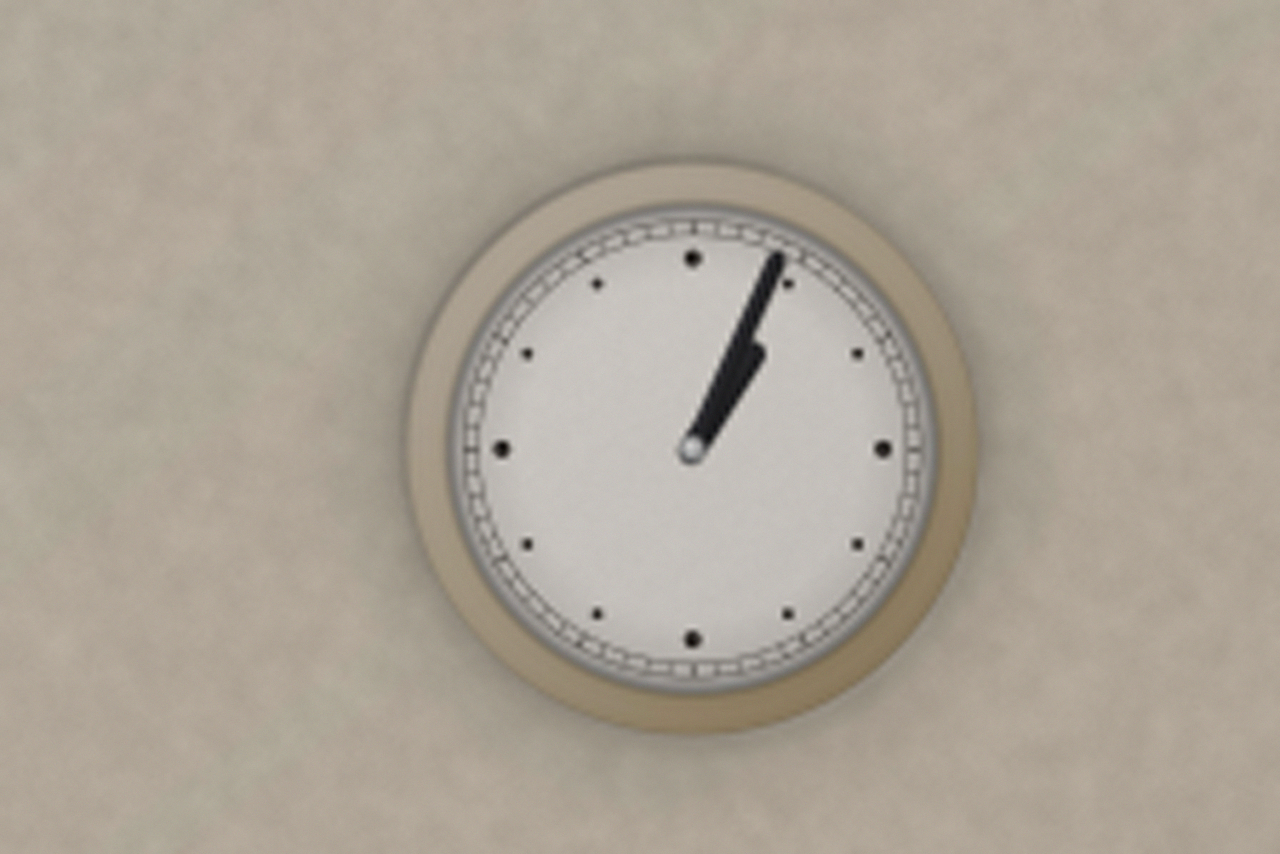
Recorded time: **1:04**
